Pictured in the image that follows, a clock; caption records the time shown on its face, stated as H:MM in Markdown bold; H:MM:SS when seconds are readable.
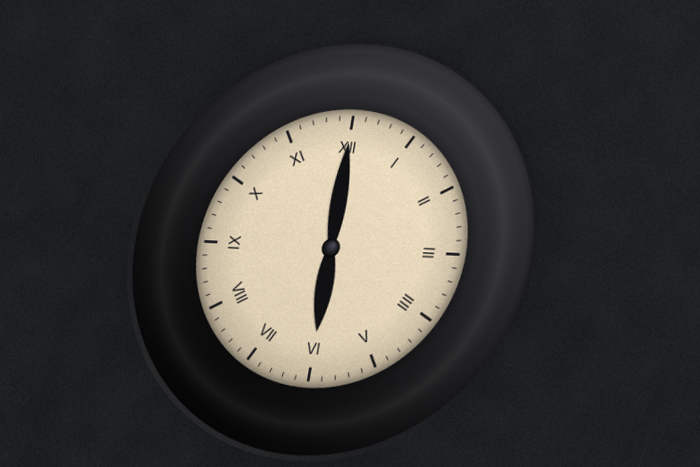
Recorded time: **6:00**
